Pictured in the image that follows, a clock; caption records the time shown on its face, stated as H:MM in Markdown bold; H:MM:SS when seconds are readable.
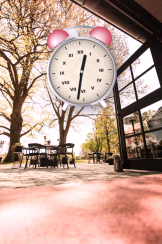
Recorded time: **12:32**
